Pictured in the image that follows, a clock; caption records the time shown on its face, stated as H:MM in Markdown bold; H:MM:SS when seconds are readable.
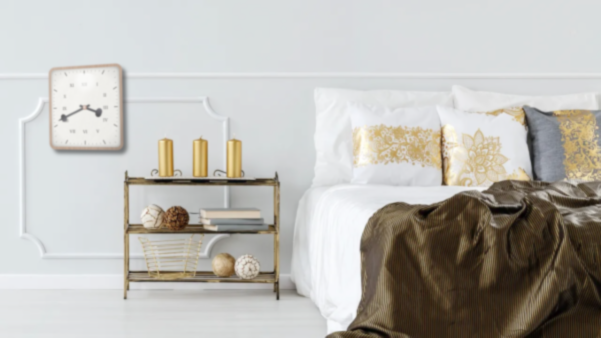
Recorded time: **3:41**
